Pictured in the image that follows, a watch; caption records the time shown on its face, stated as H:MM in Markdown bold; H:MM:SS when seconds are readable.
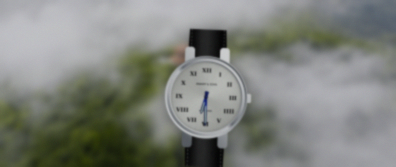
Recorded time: **6:30**
